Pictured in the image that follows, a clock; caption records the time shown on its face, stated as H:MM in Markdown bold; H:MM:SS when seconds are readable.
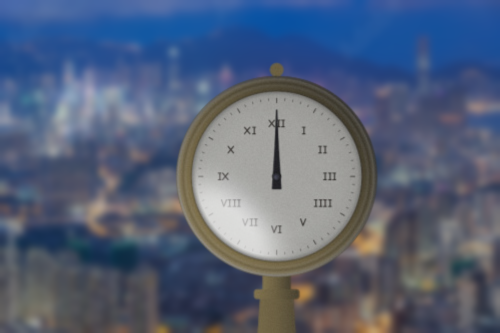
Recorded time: **12:00**
